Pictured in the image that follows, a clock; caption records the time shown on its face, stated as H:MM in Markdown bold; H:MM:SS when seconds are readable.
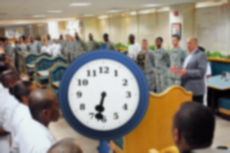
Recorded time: **6:32**
